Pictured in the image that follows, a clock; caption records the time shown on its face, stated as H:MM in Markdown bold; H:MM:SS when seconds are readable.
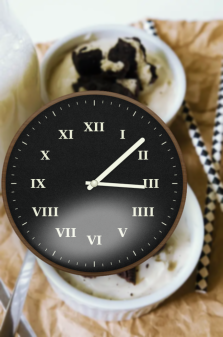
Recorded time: **3:08**
